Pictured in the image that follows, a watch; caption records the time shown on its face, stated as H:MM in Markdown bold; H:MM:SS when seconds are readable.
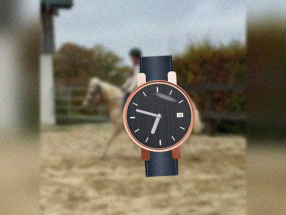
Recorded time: **6:48**
